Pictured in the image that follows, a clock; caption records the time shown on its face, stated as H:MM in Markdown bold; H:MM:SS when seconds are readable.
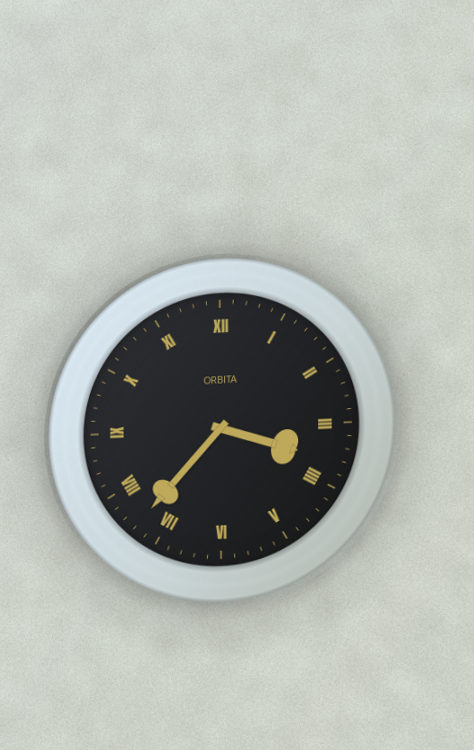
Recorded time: **3:37**
